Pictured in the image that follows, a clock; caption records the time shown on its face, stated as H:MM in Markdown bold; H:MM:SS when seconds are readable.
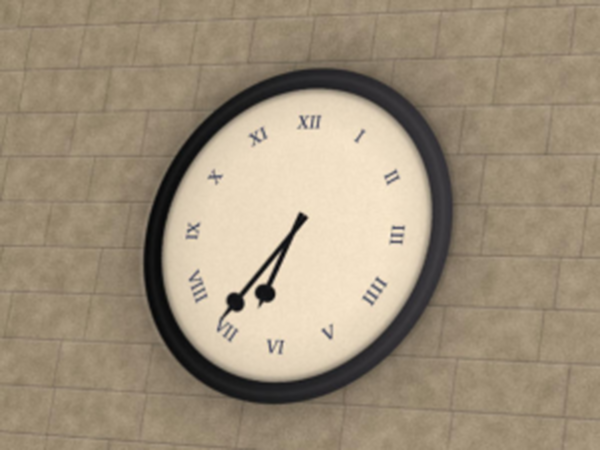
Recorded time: **6:36**
